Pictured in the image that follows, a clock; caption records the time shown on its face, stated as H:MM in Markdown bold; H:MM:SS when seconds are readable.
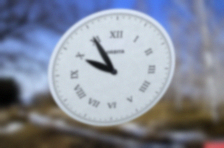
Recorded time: **9:55**
